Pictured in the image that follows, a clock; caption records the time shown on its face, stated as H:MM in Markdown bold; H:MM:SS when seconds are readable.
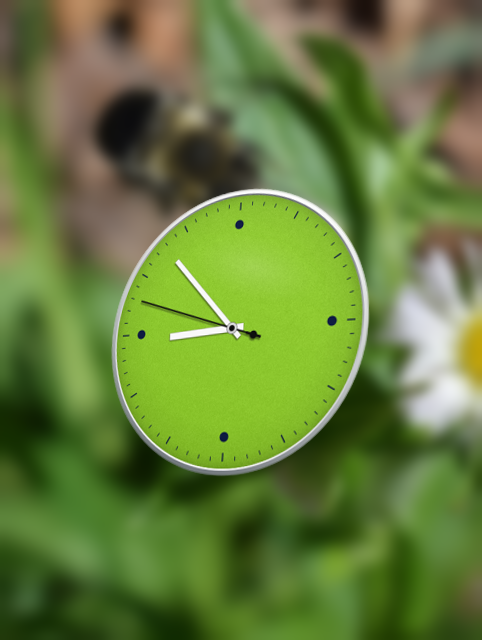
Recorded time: **8:52:48**
